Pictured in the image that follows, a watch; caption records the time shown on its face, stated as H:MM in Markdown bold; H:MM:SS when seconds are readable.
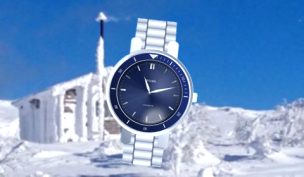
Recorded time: **11:12**
